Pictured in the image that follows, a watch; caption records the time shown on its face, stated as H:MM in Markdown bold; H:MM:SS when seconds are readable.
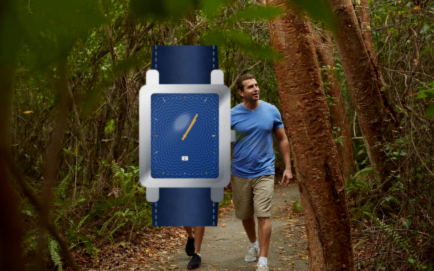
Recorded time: **1:05**
